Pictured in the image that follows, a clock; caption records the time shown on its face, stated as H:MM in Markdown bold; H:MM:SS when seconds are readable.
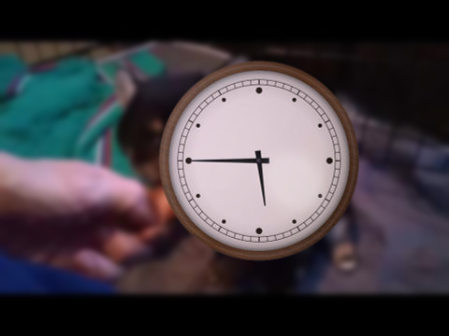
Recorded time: **5:45**
